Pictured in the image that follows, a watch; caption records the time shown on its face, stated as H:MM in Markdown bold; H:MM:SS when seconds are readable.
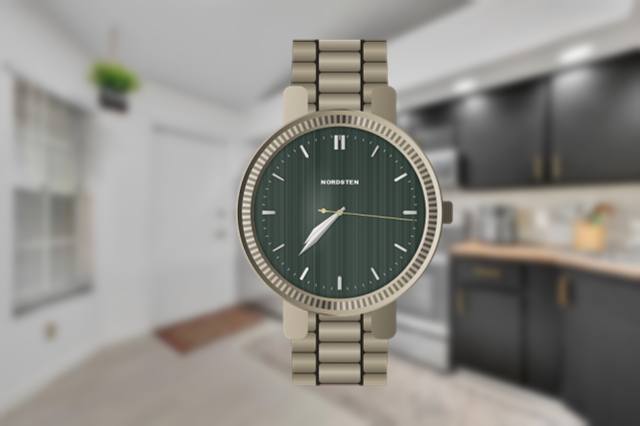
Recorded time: **7:37:16**
